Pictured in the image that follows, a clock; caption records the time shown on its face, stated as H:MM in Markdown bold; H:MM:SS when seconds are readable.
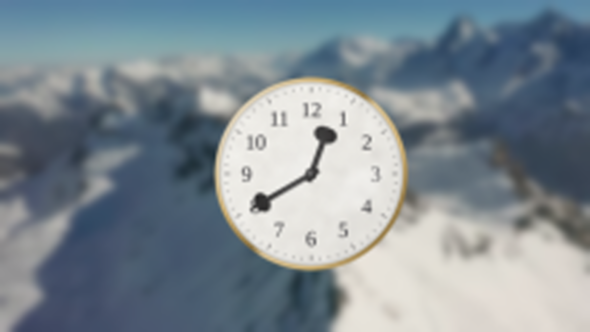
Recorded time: **12:40**
